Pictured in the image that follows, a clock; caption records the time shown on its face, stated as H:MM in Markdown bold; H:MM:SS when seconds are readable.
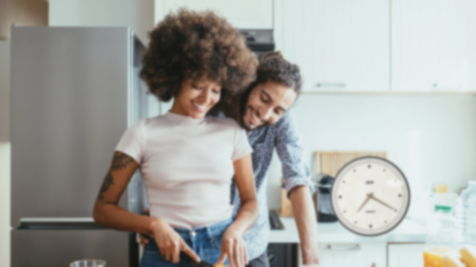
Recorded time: **7:20**
